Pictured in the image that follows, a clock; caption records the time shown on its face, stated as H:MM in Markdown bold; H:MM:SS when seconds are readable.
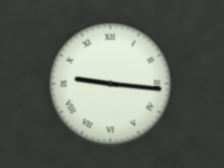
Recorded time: **9:16**
